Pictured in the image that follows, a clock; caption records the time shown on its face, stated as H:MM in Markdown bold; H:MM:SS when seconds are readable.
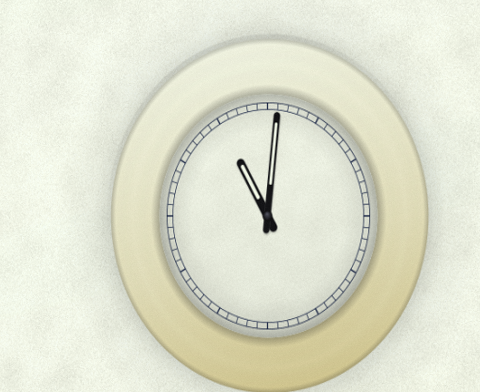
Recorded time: **11:01**
